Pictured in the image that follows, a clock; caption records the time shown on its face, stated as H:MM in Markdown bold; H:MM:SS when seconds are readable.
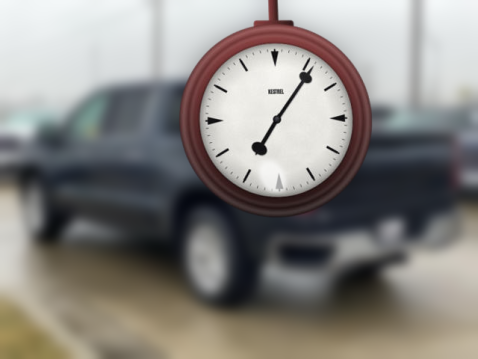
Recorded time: **7:06**
